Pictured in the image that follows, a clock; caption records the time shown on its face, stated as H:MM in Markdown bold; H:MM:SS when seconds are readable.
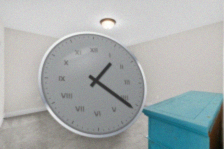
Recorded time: **1:21**
